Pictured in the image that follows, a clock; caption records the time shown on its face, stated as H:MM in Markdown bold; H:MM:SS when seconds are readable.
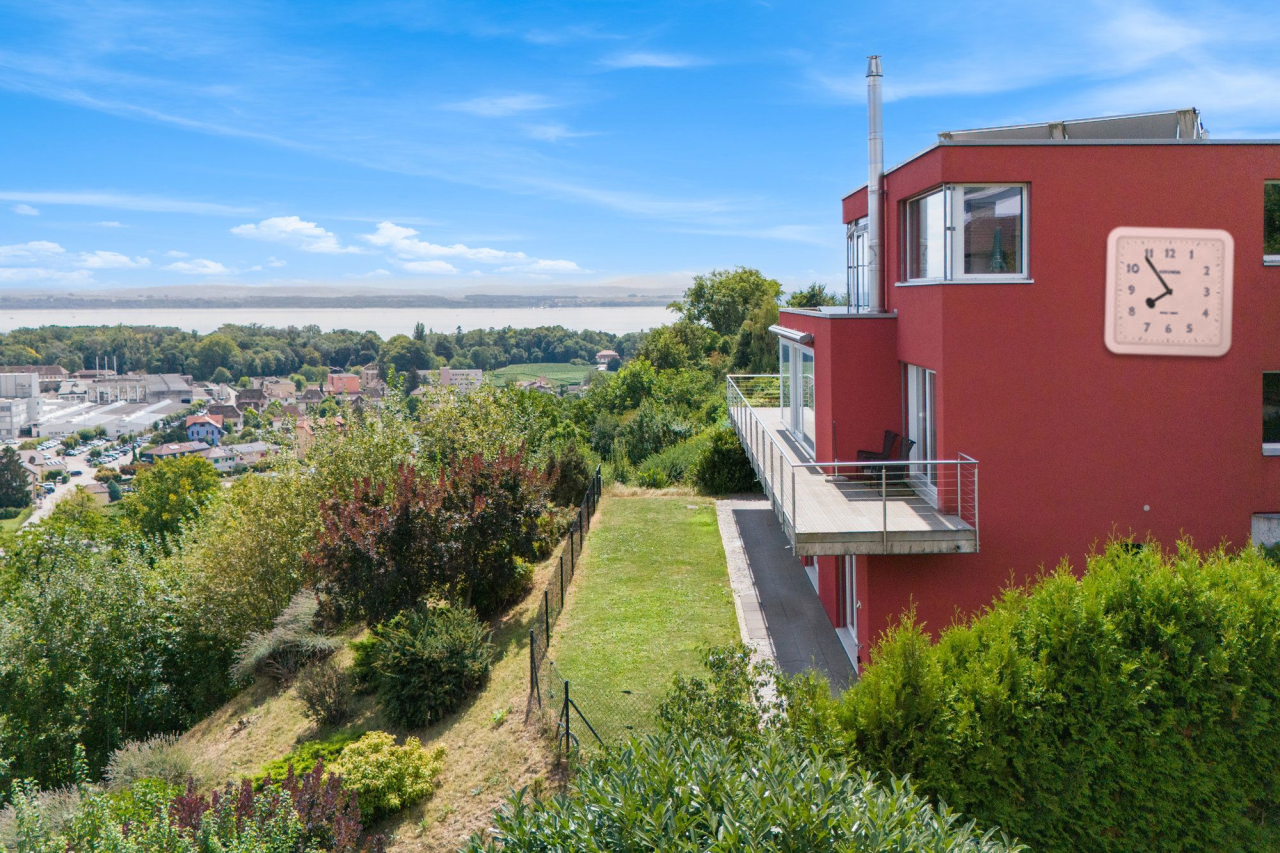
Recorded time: **7:54**
